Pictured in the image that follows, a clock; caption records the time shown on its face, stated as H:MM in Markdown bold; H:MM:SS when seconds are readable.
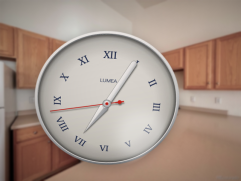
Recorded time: **7:04:43**
